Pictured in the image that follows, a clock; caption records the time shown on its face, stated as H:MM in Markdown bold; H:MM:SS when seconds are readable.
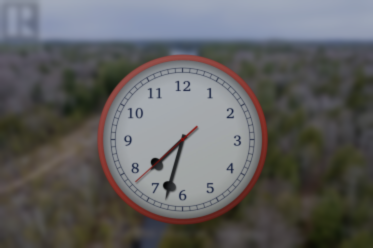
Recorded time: **7:32:38**
